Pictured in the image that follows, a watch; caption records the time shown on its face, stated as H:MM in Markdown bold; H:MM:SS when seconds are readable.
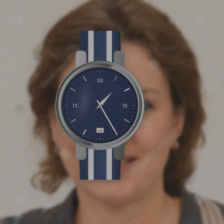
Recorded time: **1:25**
